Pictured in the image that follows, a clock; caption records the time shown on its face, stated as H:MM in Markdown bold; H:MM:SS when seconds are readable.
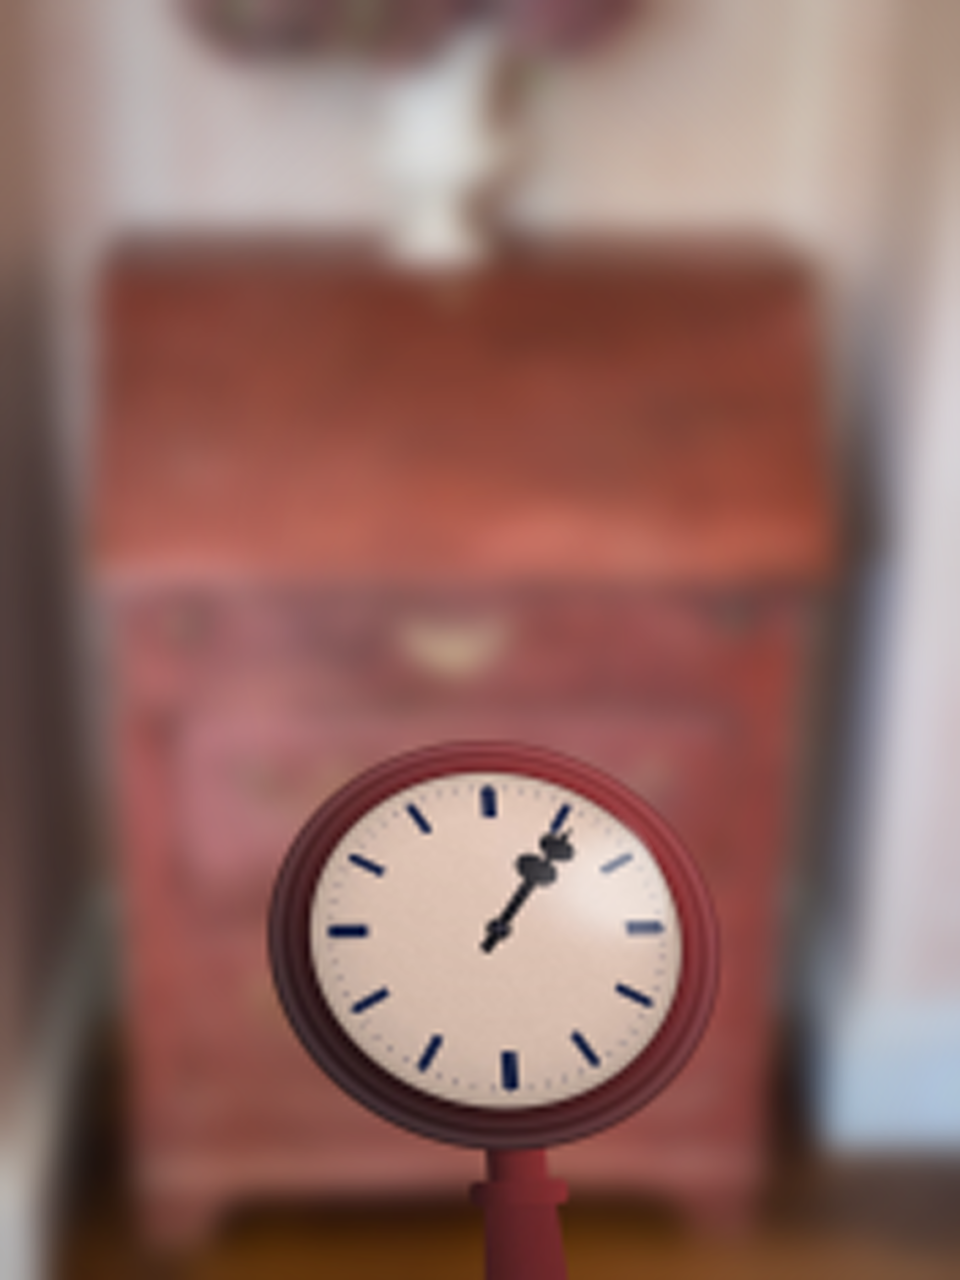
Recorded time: **1:06**
